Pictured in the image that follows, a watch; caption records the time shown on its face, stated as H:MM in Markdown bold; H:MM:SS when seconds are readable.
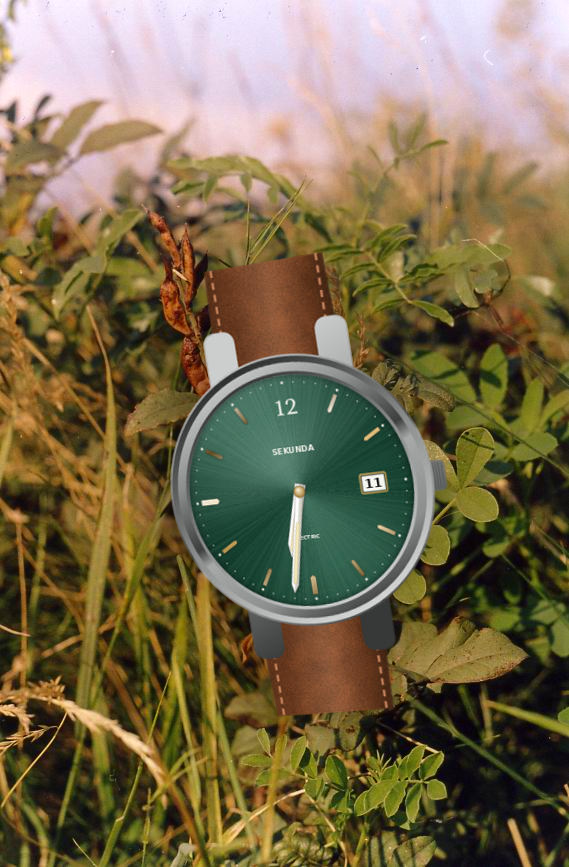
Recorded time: **6:32**
